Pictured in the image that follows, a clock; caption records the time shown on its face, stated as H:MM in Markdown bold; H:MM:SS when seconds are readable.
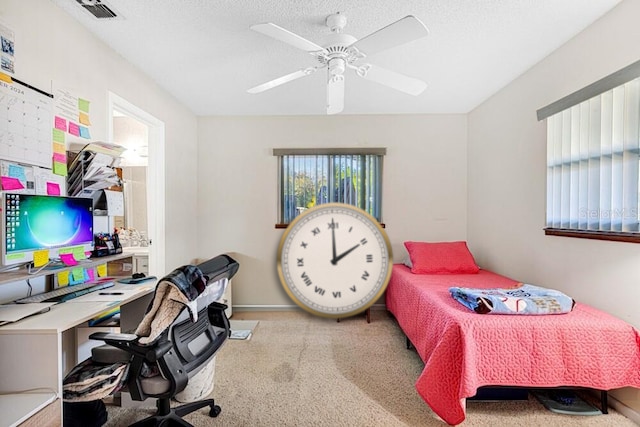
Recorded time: **2:00**
